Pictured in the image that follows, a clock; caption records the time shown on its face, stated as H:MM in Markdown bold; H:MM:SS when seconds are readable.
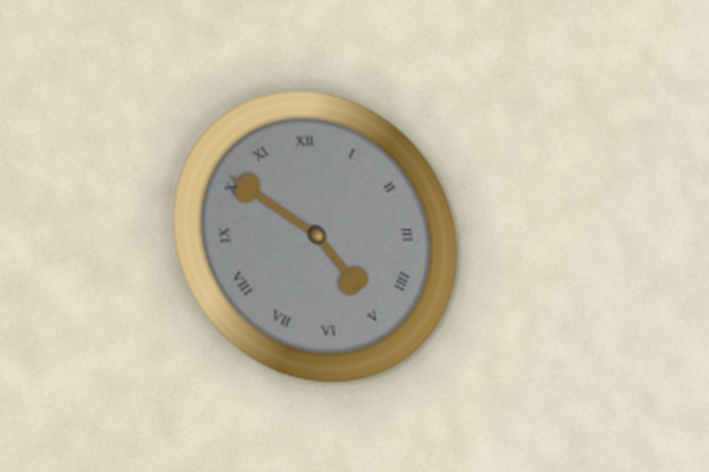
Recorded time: **4:51**
